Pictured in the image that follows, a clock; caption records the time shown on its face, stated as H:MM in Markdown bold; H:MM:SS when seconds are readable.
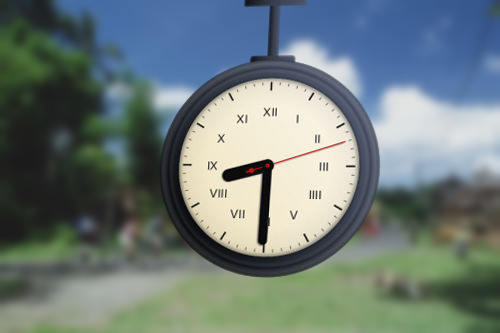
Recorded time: **8:30:12**
